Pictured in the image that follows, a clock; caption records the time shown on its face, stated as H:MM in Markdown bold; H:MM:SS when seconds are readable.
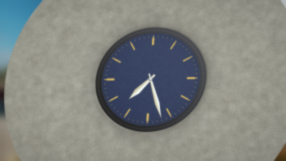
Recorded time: **7:27**
